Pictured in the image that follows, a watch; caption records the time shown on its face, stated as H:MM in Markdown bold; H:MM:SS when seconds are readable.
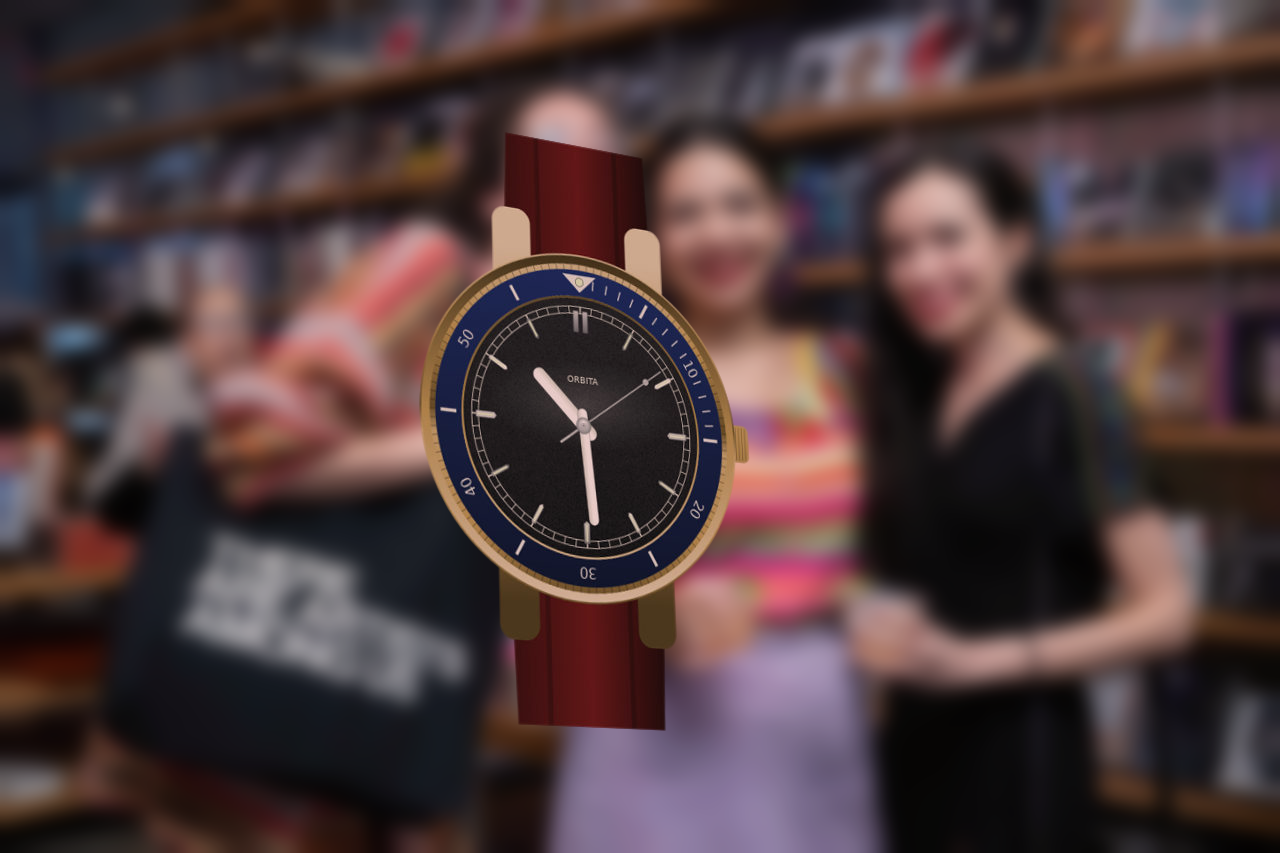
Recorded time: **10:29:09**
